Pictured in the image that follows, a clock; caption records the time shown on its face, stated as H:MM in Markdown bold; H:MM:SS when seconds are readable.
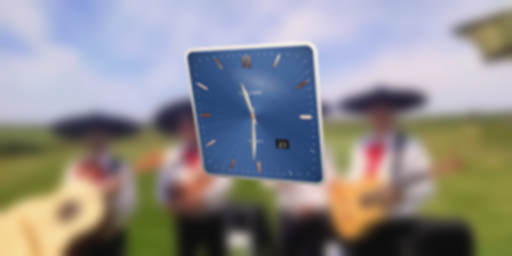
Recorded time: **11:31**
